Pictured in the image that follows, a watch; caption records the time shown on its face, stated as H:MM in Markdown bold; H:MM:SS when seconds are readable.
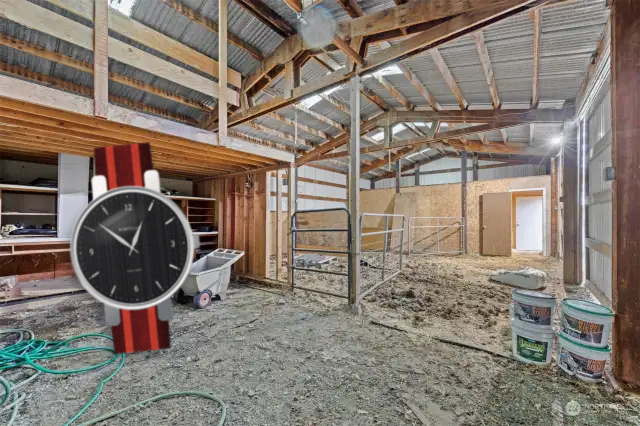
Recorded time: **12:52**
